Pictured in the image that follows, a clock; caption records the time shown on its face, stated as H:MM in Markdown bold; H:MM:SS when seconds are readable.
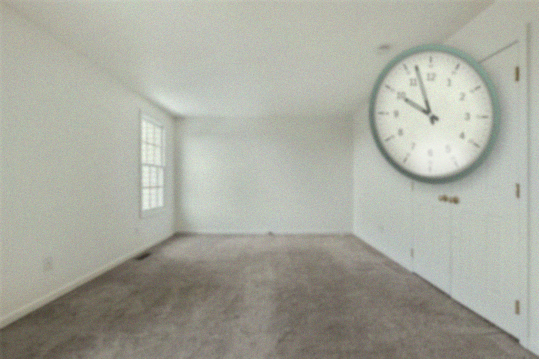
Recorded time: **9:57**
